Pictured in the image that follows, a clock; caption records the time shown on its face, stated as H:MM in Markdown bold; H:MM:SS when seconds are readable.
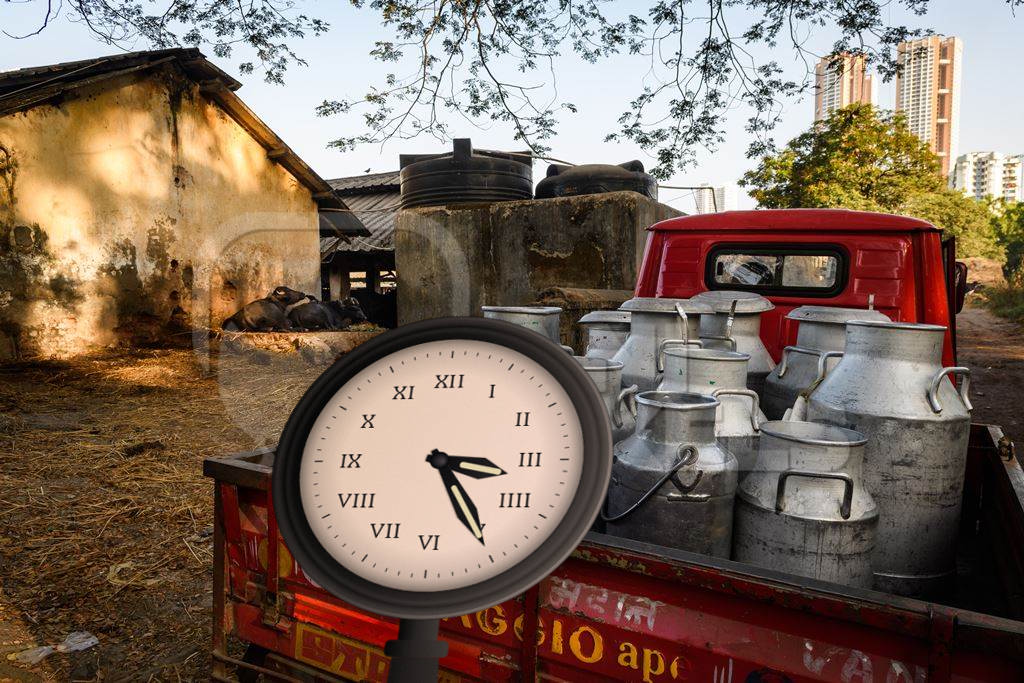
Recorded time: **3:25**
